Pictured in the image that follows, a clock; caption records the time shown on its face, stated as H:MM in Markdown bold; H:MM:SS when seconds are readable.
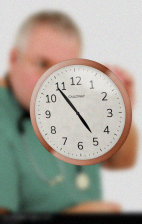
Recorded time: **4:54**
